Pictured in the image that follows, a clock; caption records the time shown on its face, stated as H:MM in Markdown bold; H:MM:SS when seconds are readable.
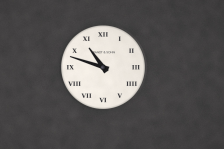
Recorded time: **10:48**
